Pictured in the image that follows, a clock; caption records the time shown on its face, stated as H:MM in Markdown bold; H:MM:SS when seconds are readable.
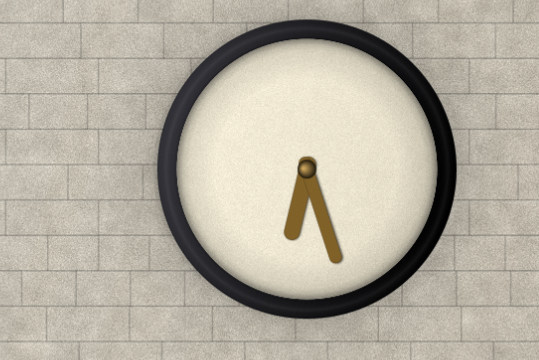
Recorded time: **6:27**
